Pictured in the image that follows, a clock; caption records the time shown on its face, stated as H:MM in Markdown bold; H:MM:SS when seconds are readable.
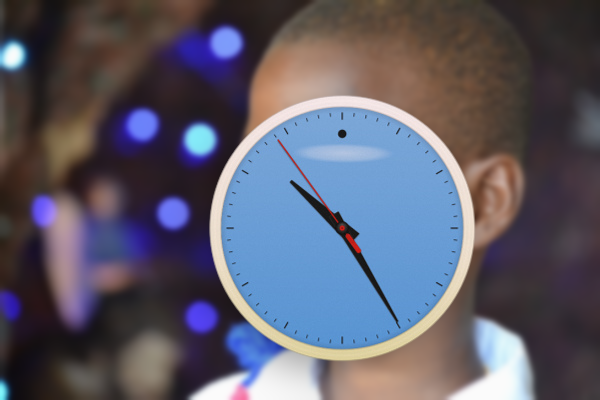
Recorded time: **10:24:54**
